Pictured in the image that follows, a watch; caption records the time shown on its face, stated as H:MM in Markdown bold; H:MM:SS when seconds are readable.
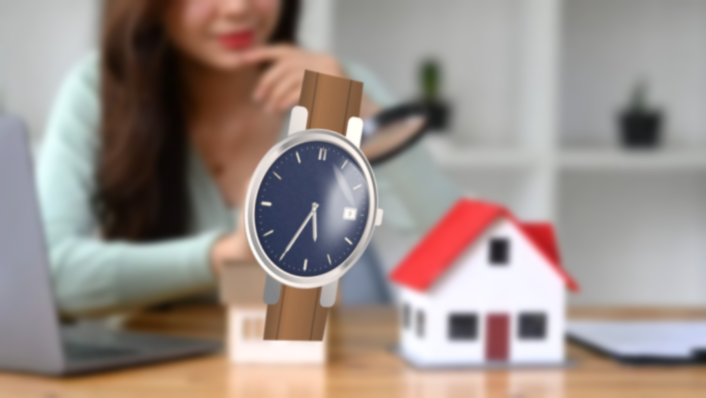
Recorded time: **5:35**
